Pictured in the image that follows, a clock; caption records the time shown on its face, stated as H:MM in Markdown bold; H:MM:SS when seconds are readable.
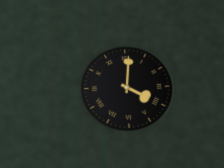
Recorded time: **4:01**
